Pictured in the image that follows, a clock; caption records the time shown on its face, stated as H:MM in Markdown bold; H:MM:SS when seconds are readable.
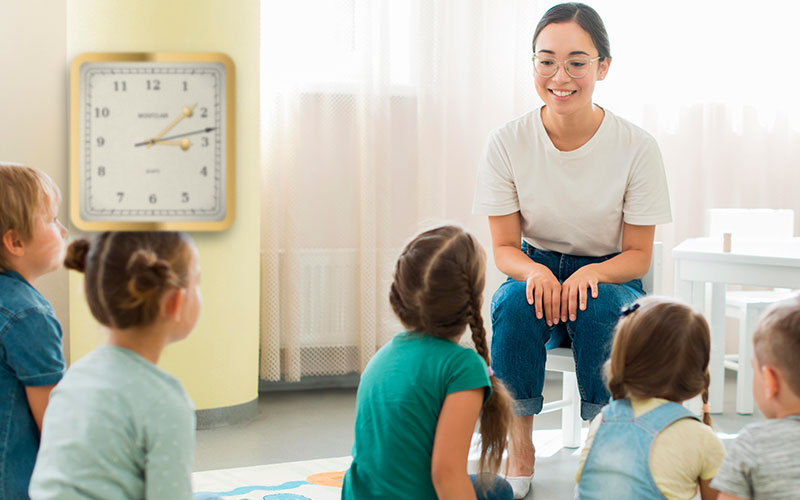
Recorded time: **3:08:13**
